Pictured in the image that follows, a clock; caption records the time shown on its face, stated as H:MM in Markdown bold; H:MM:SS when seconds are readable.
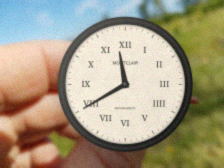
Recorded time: **11:40**
